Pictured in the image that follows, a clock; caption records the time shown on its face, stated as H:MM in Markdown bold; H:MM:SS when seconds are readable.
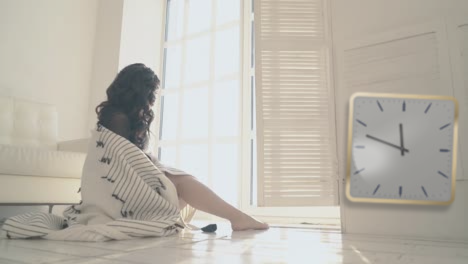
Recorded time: **11:48**
